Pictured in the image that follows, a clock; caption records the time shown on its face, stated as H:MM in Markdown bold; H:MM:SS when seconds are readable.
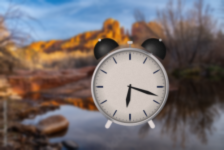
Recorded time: **6:18**
